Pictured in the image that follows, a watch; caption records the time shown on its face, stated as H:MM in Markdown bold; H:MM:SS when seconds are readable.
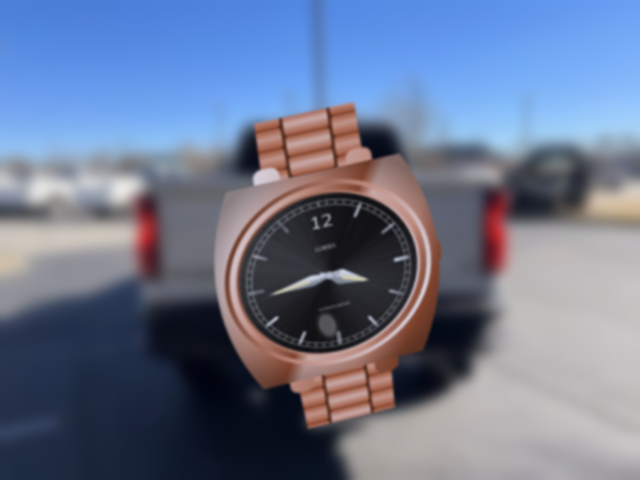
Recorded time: **3:44**
